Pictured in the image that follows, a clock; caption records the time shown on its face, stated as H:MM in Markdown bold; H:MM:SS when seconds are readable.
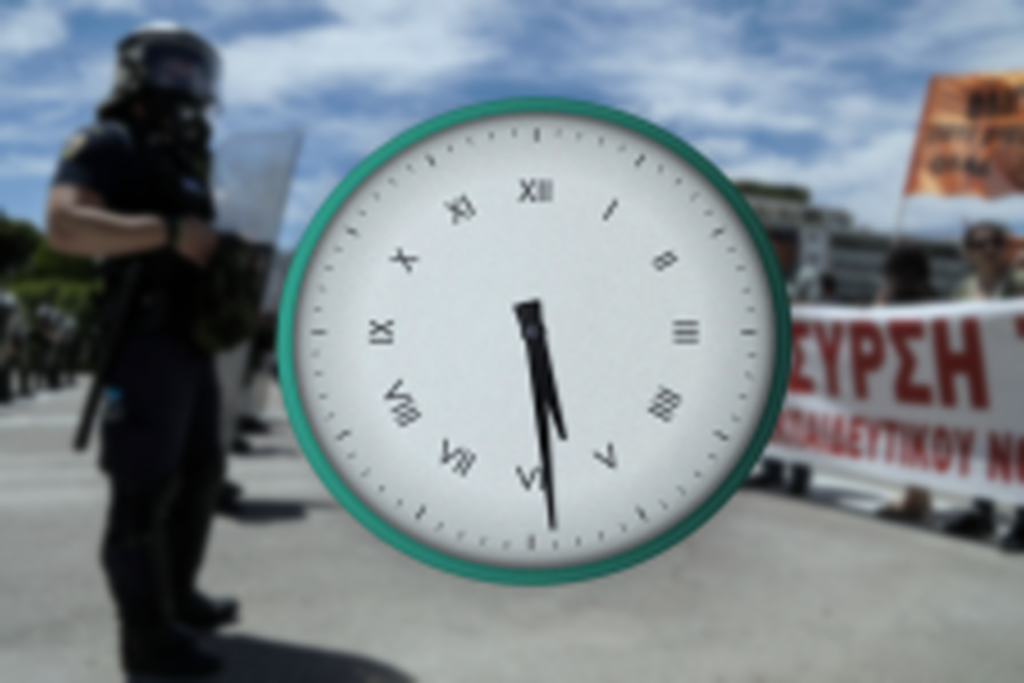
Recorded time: **5:29**
